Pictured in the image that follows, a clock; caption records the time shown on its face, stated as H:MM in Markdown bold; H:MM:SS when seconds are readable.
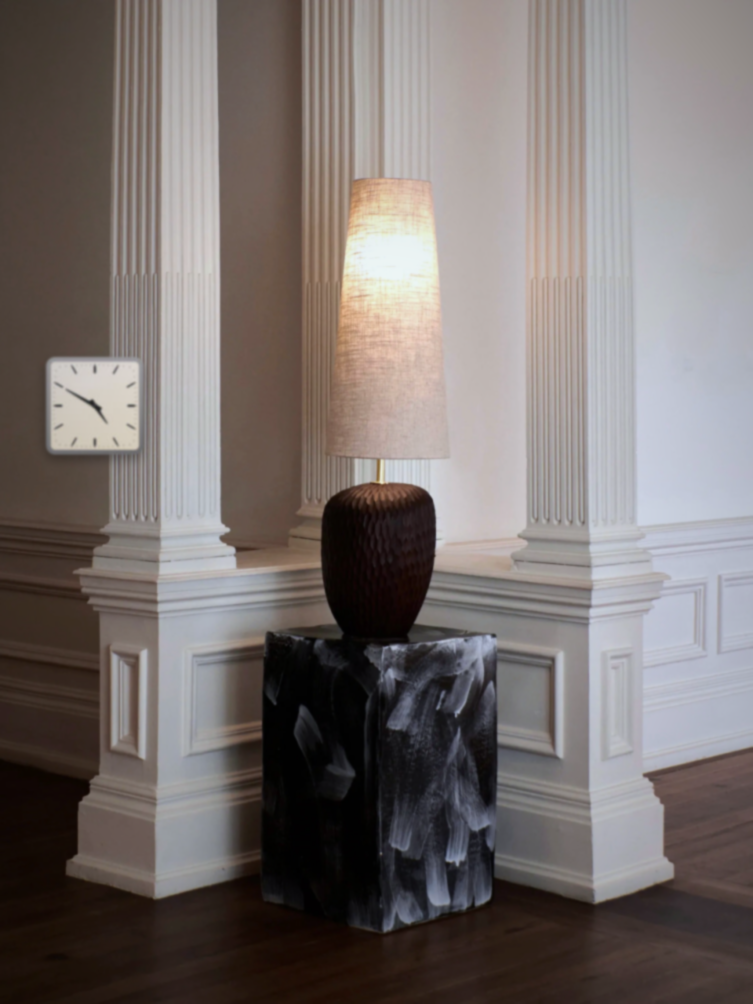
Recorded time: **4:50**
